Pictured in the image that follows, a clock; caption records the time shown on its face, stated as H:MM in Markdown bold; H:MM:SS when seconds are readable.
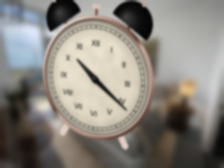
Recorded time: **10:21**
